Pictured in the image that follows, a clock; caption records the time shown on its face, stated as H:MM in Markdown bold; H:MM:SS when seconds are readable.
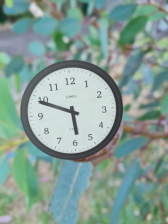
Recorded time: **5:49**
